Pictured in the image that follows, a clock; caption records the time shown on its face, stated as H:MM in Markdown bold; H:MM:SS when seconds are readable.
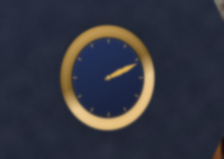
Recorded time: **2:11**
